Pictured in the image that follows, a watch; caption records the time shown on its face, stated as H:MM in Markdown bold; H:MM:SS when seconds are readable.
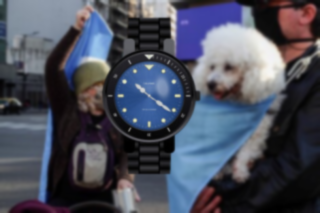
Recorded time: **10:21**
